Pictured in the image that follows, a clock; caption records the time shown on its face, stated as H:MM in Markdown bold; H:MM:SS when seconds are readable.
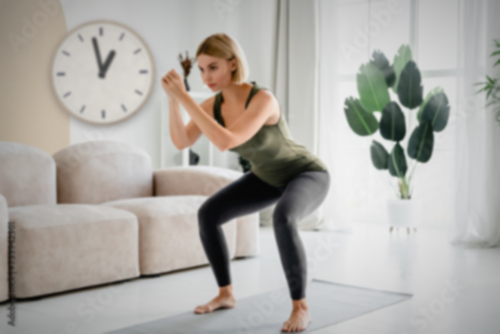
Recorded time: **12:58**
